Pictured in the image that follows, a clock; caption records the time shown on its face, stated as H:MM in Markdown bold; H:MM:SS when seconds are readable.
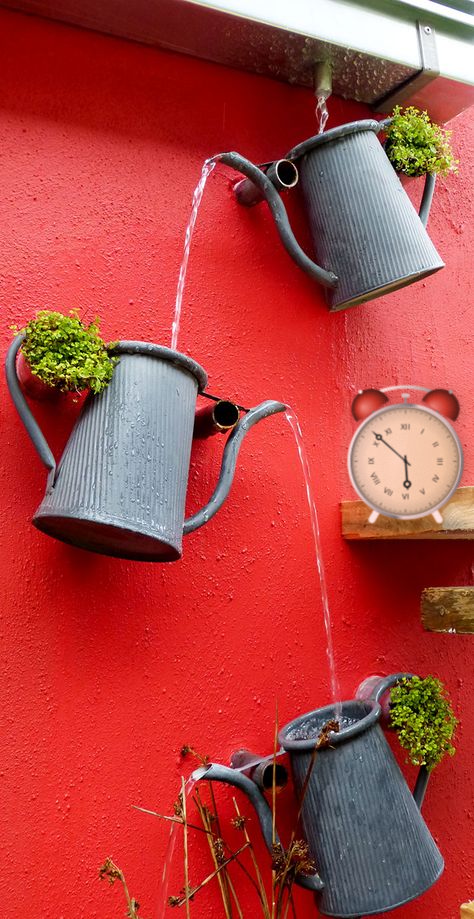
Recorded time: **5:52**
